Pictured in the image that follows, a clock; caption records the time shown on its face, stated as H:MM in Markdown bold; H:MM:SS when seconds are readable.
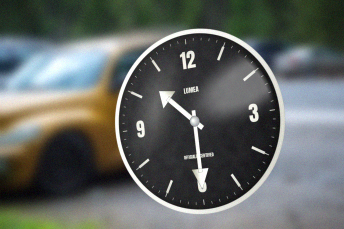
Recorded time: **10:30**
